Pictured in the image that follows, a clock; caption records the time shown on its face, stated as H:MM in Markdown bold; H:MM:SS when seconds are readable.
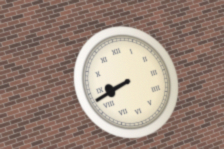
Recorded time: **8:43**
